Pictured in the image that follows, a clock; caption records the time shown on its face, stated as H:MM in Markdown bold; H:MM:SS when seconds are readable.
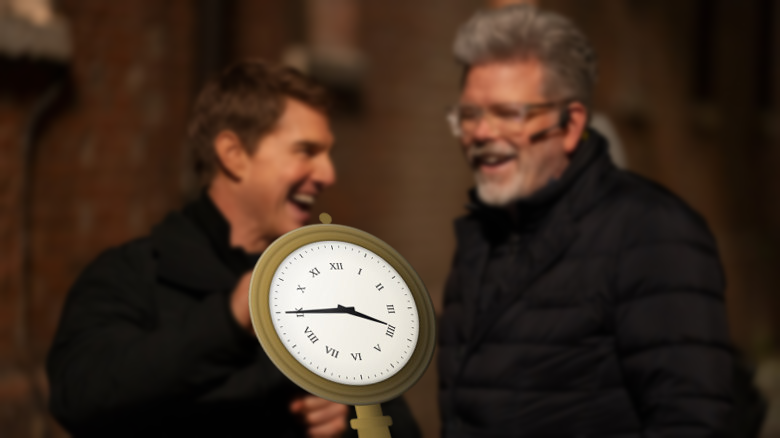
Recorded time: **3:45**
